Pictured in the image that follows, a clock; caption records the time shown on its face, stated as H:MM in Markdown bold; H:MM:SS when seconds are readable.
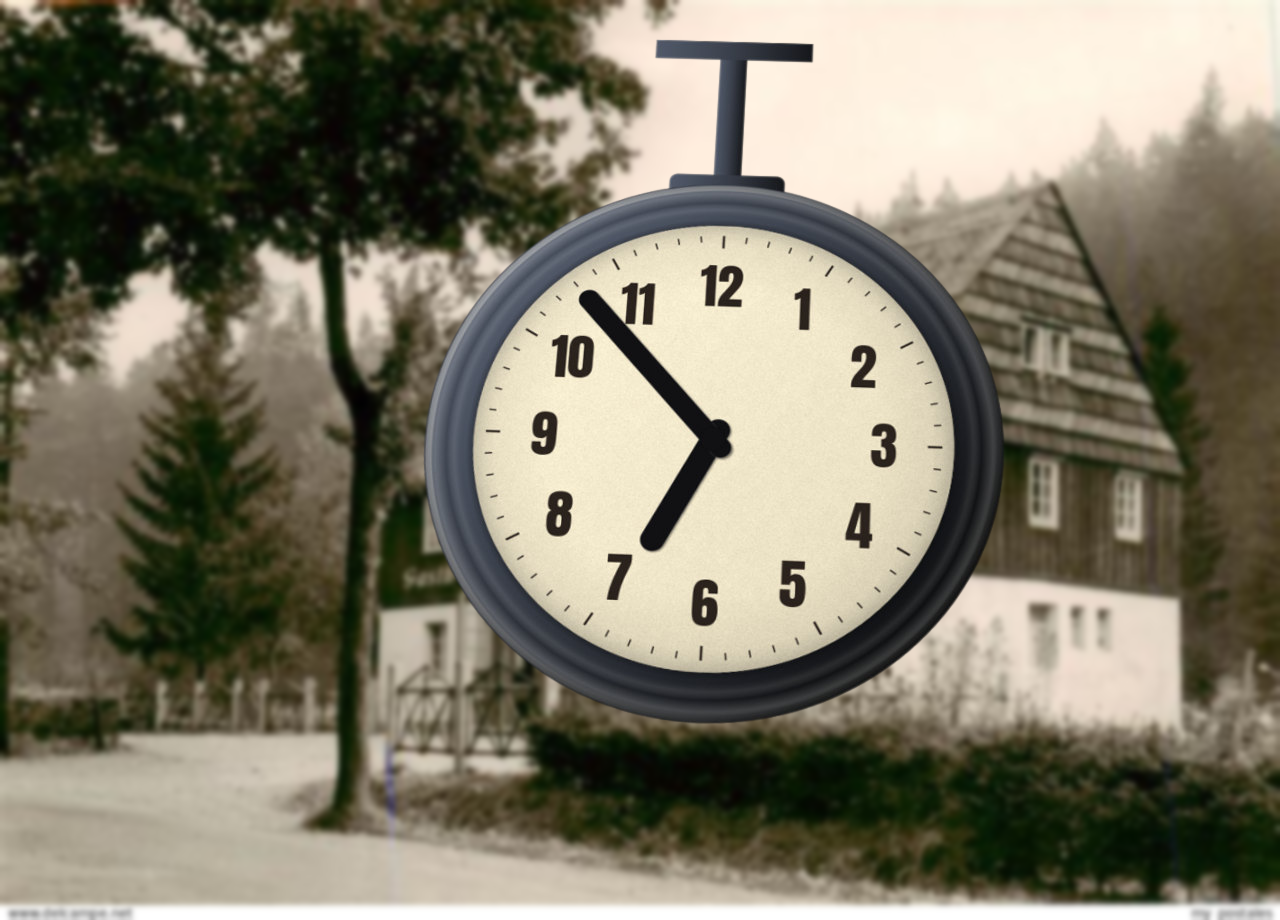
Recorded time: **6:53**
